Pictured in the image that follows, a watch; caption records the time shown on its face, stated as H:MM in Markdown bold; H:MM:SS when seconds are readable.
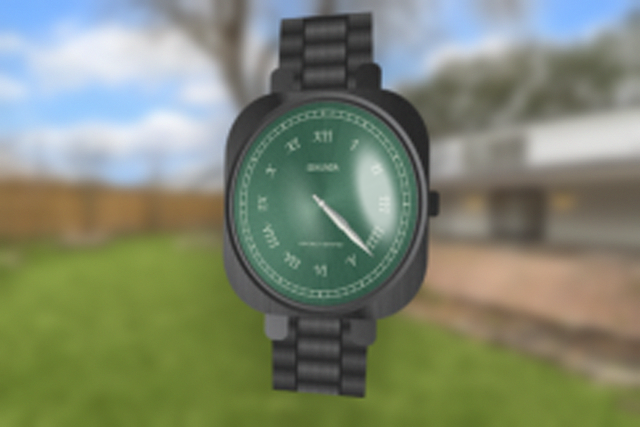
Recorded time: **4:22**
